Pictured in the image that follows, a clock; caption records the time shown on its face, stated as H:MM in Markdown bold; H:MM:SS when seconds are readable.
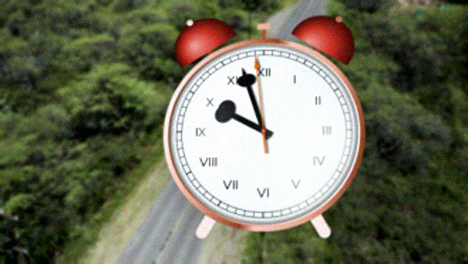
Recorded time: **9:56:59**
